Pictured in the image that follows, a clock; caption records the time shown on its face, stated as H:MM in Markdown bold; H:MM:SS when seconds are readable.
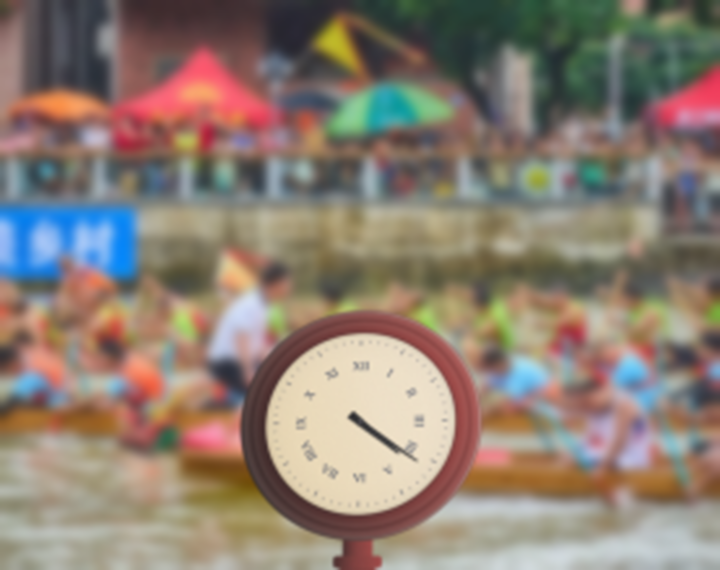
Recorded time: **4:21**
